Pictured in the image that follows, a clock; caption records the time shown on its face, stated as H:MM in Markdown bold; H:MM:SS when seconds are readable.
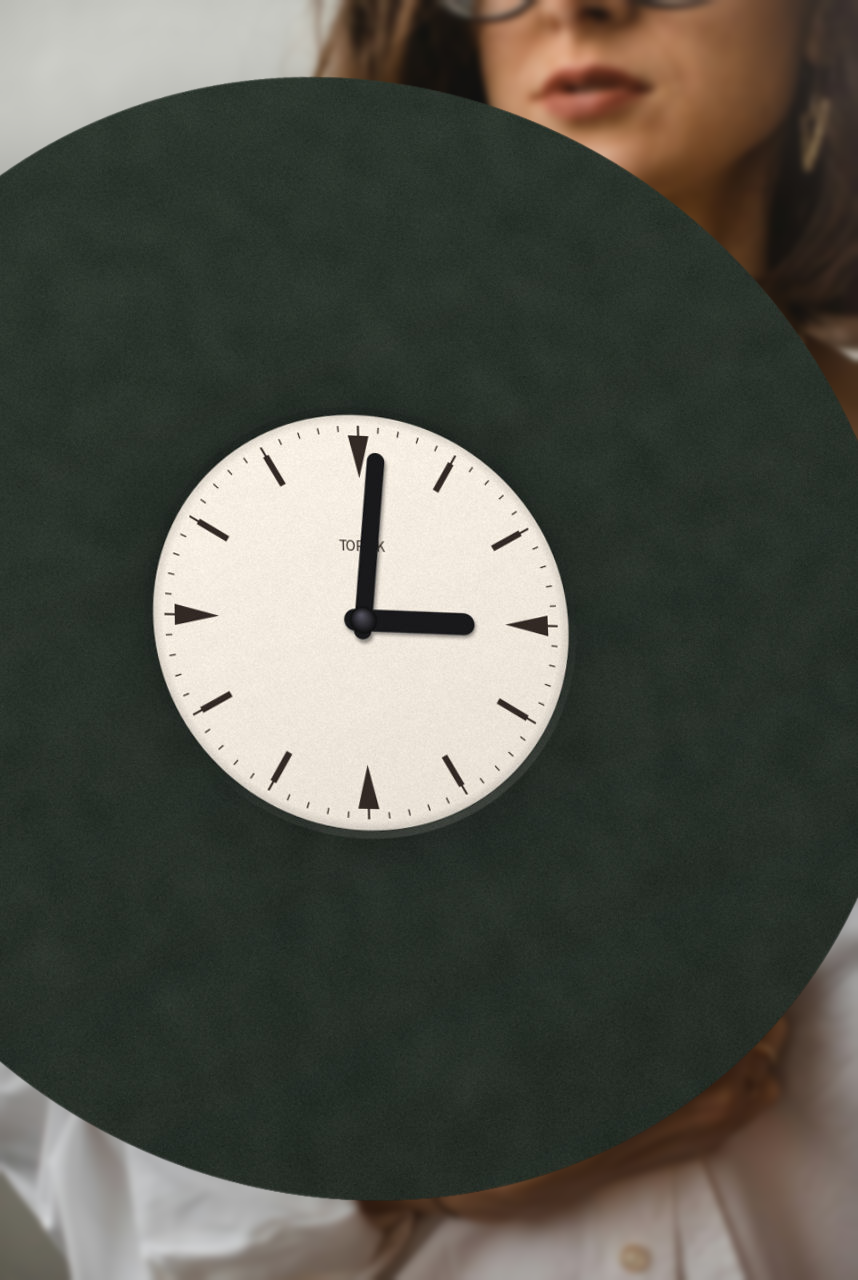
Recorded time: **3:01**
